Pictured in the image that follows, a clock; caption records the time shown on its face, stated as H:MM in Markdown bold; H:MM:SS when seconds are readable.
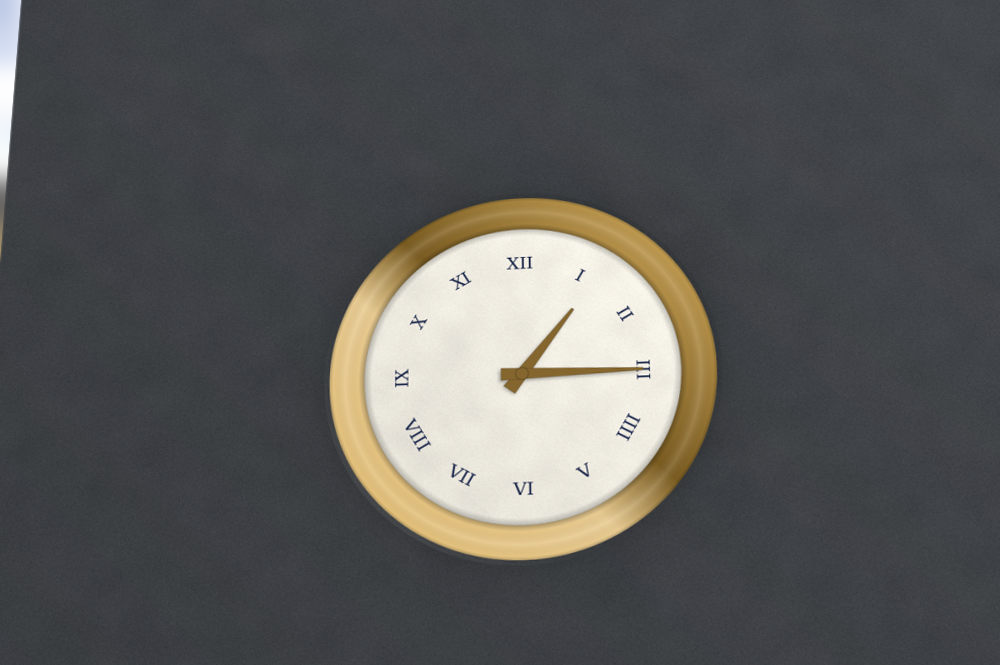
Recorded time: **1:15**
